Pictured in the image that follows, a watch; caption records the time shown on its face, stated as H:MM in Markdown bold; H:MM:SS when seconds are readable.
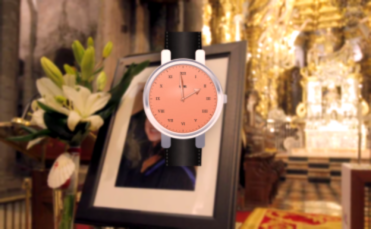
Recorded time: **1:59**
